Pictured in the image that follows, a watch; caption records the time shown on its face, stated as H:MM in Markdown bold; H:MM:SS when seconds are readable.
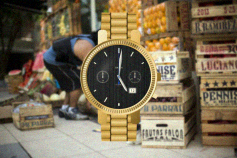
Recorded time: **5:01**
